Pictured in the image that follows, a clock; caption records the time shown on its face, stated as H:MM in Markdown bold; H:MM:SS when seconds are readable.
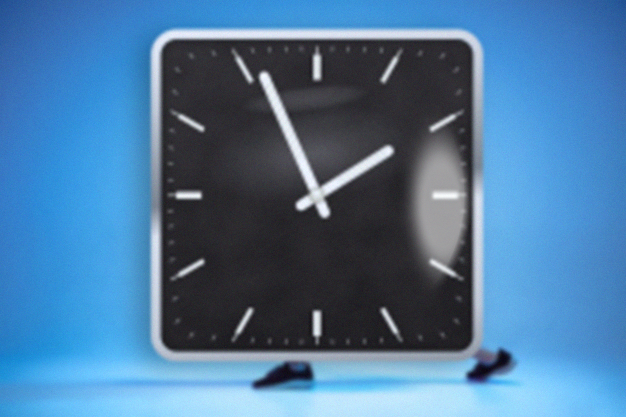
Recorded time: **1:56**
